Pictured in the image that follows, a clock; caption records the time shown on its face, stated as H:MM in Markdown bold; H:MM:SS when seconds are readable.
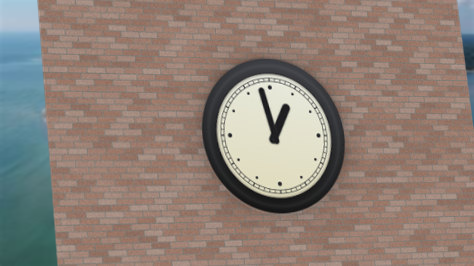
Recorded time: **12:58**
